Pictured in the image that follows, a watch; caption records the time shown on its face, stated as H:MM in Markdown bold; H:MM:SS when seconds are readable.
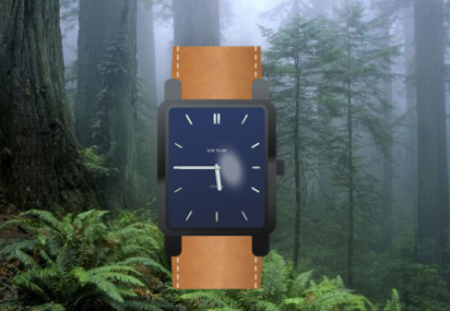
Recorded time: **5:45**
